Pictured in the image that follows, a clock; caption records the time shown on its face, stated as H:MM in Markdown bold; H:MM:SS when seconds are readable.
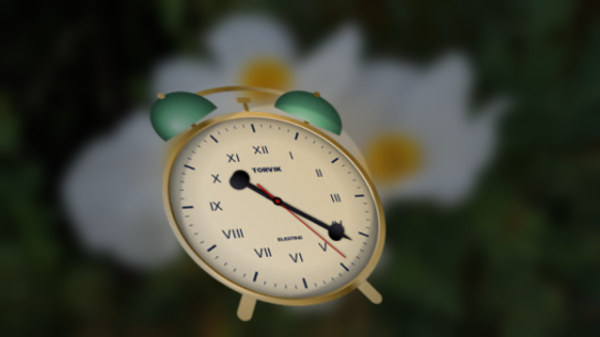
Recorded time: **10:21:24**
